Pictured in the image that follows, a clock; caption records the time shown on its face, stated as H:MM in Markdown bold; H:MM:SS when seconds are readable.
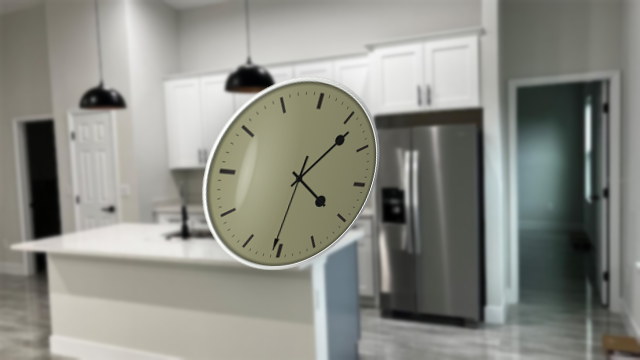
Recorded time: **4:06:31**
